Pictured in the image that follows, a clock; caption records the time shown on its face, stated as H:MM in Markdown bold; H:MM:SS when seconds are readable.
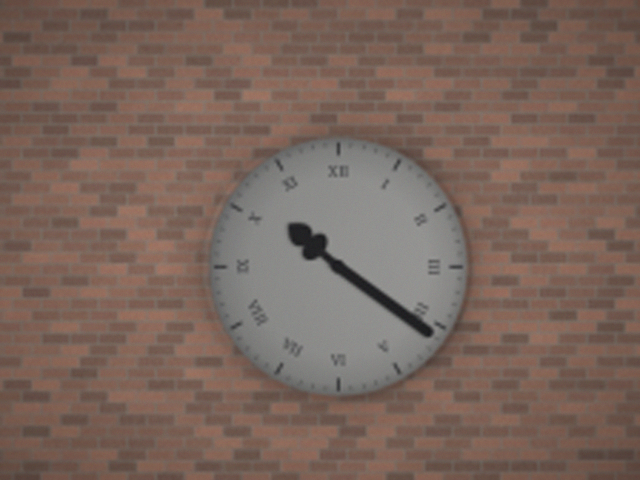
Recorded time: **10:21**
